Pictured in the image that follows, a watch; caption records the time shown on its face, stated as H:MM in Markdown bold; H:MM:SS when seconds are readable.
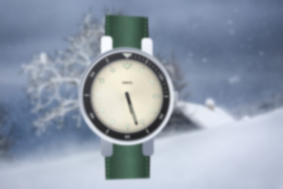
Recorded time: **5:27**
